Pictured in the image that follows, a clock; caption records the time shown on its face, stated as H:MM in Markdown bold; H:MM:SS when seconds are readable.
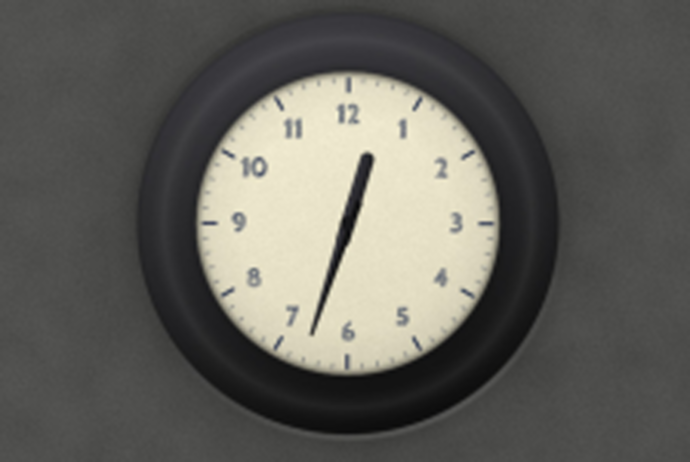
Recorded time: **12:33**
